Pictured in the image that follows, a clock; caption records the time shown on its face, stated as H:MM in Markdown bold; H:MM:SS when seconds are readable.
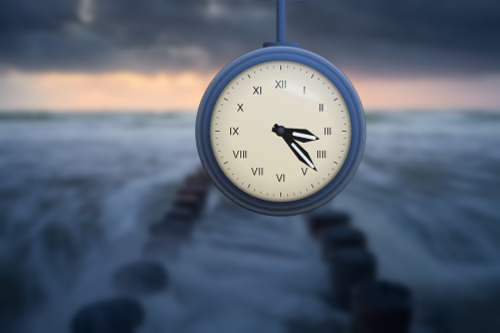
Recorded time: **3:23**
